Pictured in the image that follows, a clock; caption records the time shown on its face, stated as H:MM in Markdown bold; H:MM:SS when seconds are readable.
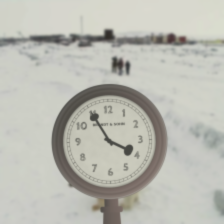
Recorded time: **3:55**
